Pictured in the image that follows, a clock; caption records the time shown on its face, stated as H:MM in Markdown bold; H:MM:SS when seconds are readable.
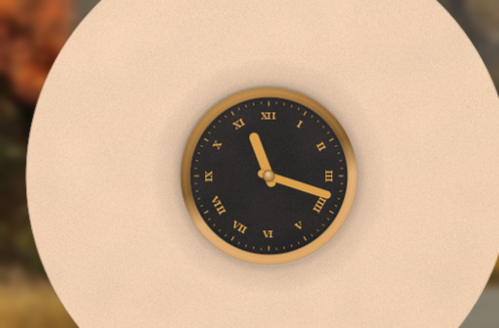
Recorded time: **11:18**
